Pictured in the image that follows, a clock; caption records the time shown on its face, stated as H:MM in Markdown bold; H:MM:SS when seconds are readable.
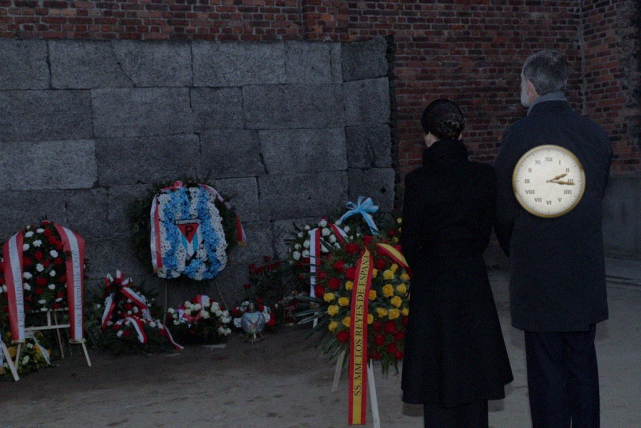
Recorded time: **2:16**
